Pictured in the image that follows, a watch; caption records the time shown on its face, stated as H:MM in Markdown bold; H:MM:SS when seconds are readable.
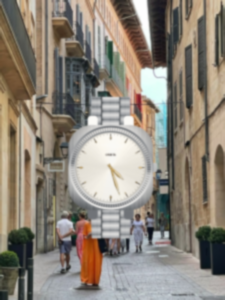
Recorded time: **4:27**
